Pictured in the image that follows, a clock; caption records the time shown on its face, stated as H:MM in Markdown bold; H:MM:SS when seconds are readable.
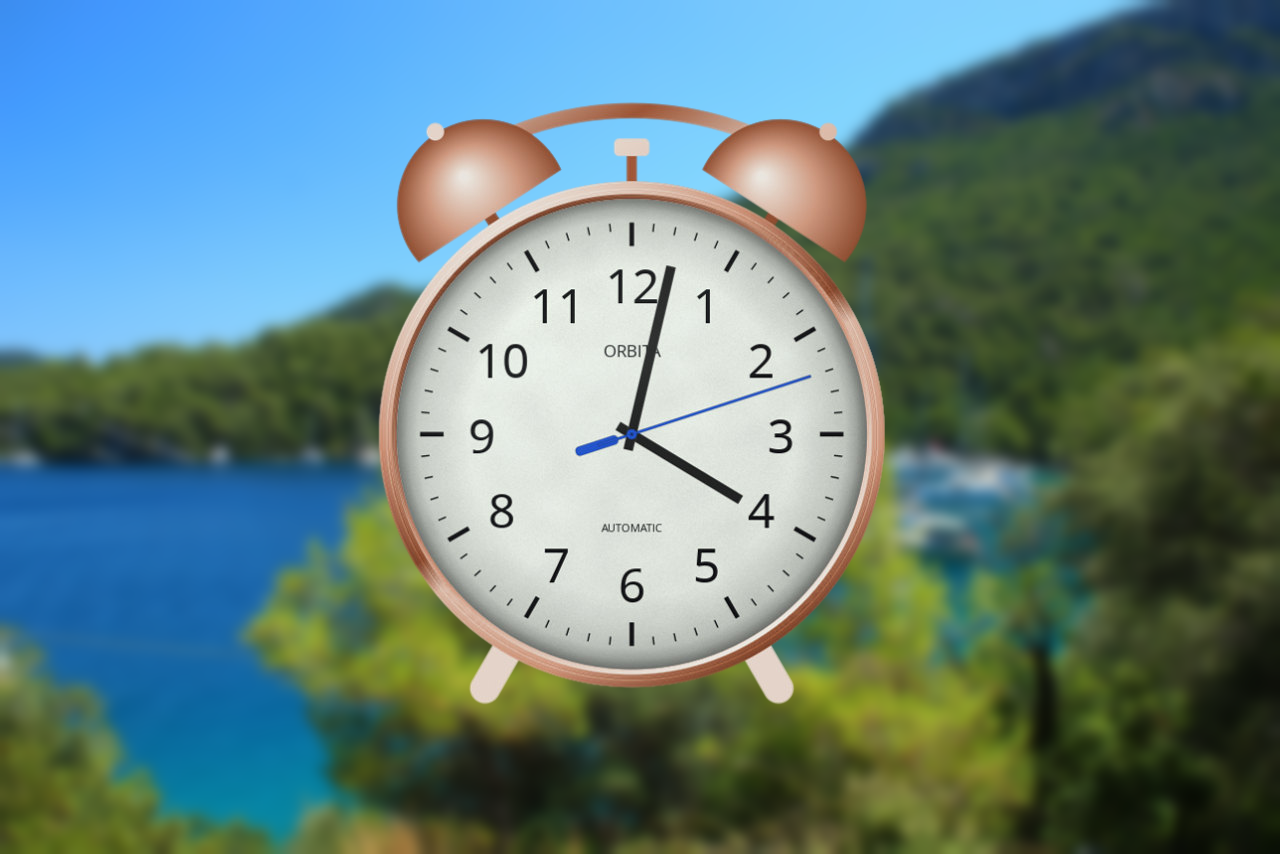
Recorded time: **4:02:12**
